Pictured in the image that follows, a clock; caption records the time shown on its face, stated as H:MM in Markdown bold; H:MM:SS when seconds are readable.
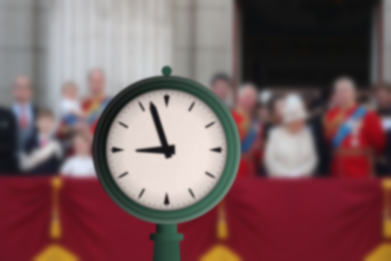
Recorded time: **8:57**
